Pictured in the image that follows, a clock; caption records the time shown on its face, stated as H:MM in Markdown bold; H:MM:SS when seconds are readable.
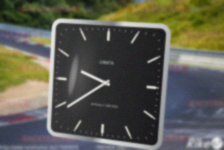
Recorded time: **9:39**
